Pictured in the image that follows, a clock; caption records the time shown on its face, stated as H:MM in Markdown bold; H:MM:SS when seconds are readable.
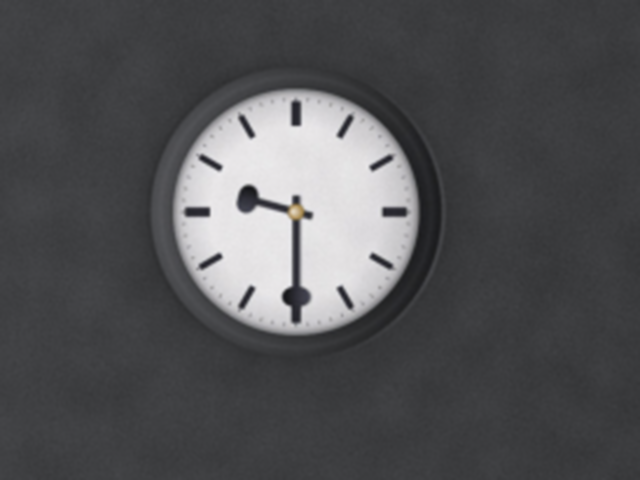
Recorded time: **9:30**
